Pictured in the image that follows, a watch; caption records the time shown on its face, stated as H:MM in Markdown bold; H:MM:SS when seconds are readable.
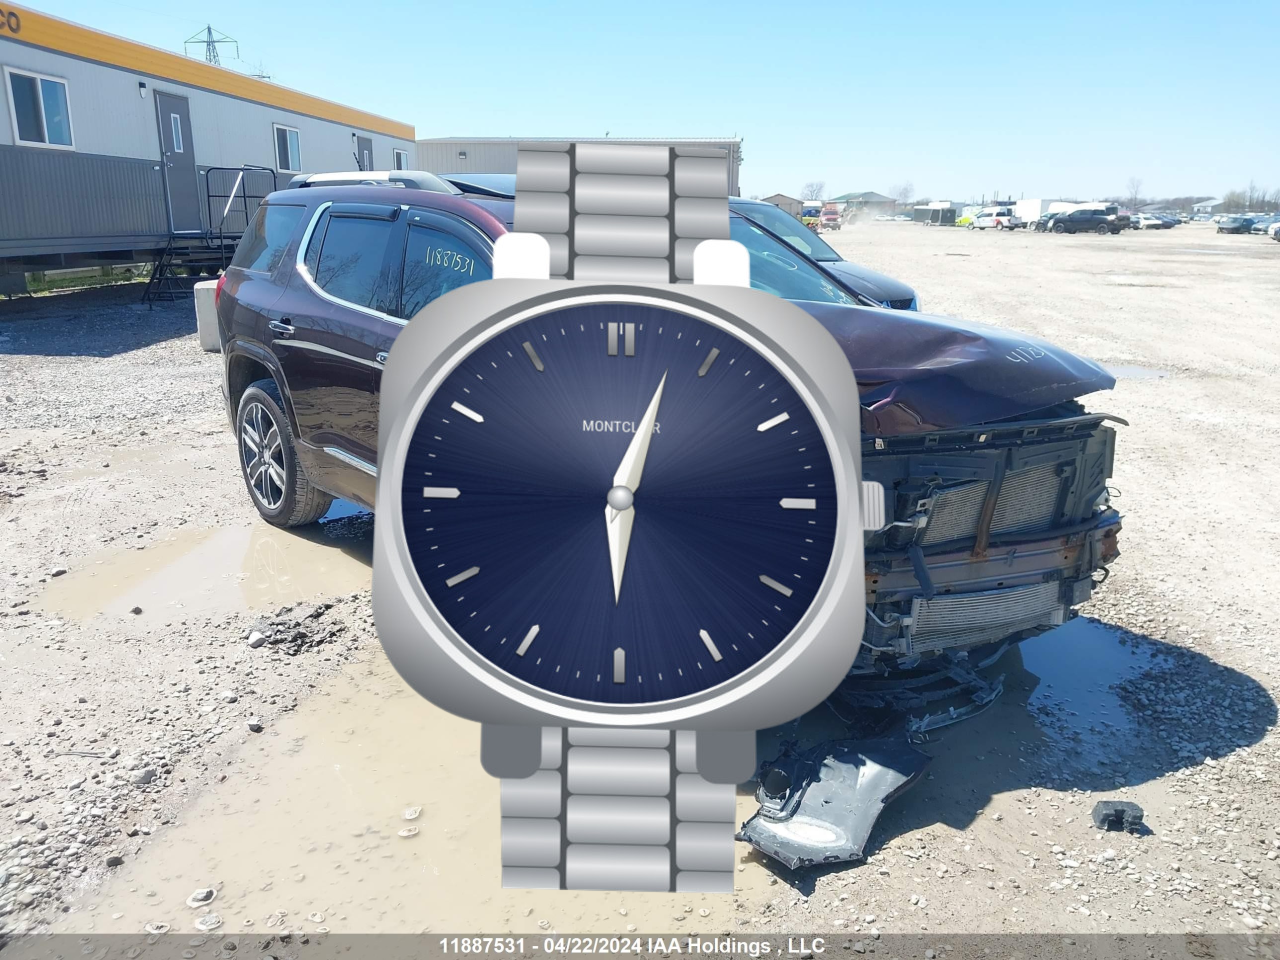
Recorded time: **6:03**
